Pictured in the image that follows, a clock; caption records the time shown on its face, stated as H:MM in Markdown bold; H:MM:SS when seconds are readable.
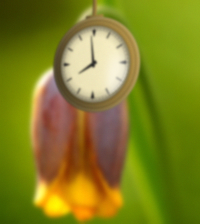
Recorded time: **7:59**
